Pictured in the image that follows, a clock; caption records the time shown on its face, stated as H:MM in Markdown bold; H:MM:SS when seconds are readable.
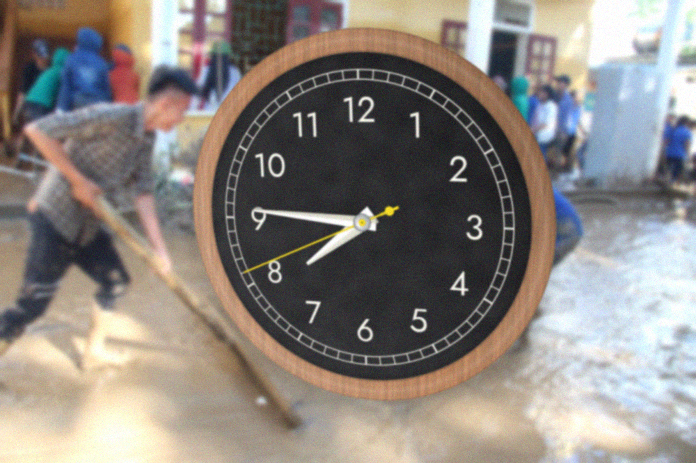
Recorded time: **7:45:41**
